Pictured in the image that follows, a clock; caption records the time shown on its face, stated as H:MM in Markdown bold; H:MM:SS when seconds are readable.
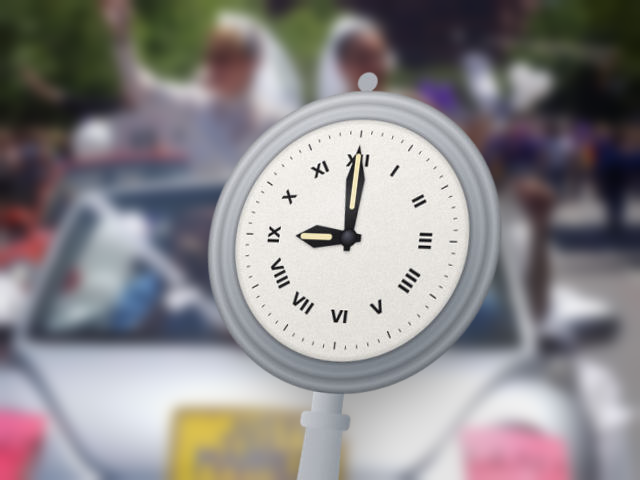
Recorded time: **9:00**
